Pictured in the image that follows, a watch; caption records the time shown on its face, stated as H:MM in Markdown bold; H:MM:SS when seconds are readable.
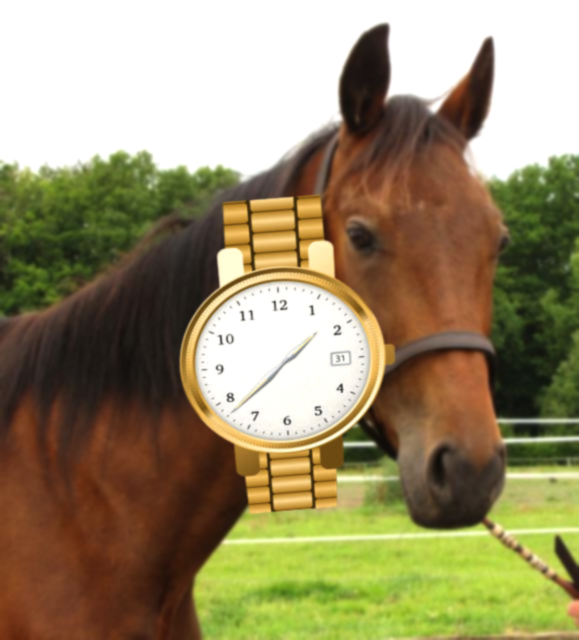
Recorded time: **1:38**
